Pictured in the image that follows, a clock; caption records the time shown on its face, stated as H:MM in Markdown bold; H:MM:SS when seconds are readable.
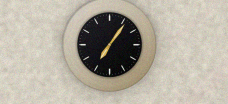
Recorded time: **7:06**
